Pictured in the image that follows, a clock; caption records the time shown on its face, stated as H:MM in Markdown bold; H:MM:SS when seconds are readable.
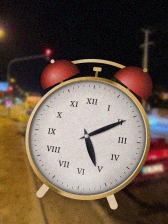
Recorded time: **5:10**
